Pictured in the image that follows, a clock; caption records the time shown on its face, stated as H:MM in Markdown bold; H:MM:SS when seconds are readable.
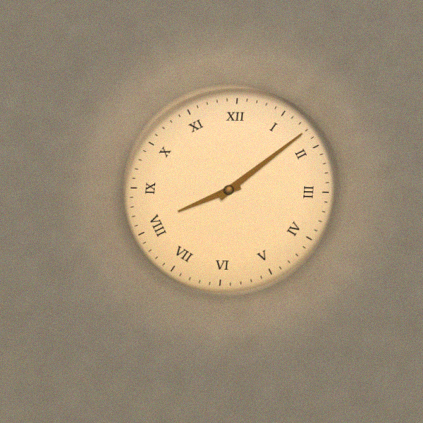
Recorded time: **8:08**
